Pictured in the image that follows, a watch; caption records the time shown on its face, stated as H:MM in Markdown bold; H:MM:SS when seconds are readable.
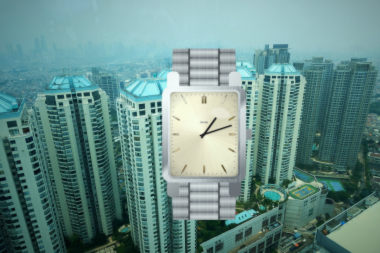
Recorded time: **1:12**
